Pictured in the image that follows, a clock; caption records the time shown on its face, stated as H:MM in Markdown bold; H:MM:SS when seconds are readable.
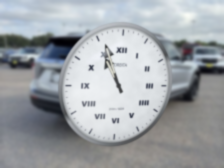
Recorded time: **10:56**
